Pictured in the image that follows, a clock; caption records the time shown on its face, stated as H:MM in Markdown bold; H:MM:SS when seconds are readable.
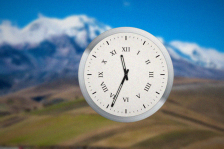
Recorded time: **11:34**
